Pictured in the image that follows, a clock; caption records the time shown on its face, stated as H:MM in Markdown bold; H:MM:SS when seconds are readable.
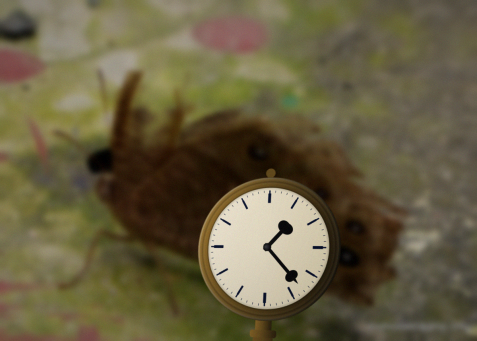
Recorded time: **1:23**
